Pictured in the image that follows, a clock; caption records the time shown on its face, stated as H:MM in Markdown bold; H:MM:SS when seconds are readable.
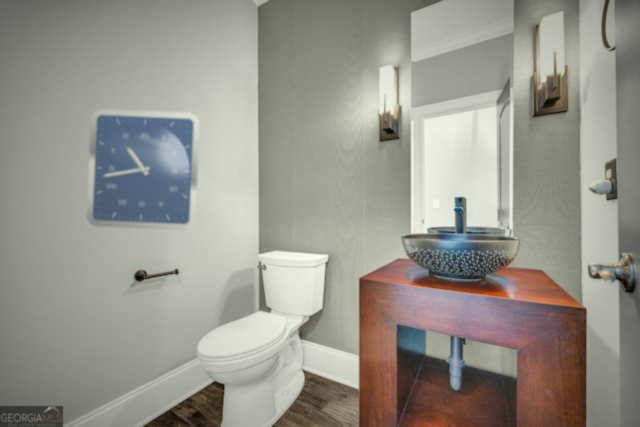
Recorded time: **10:43**
